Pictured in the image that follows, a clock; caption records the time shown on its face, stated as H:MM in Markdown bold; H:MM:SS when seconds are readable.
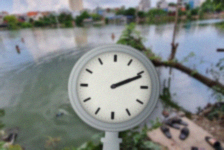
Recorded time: **2:11**
